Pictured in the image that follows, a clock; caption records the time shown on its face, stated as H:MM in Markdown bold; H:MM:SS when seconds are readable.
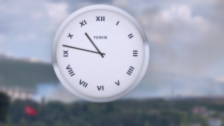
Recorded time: **10:47**
